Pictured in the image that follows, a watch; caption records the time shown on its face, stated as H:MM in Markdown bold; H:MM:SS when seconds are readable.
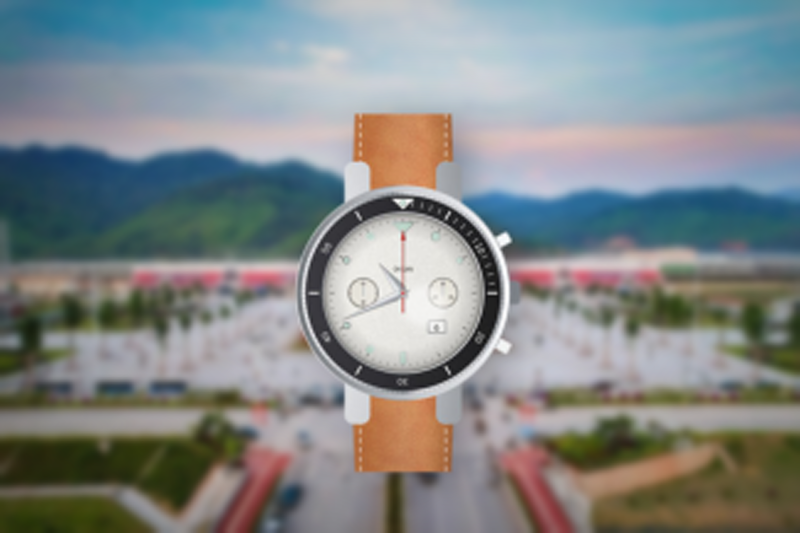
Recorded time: **10:41**
